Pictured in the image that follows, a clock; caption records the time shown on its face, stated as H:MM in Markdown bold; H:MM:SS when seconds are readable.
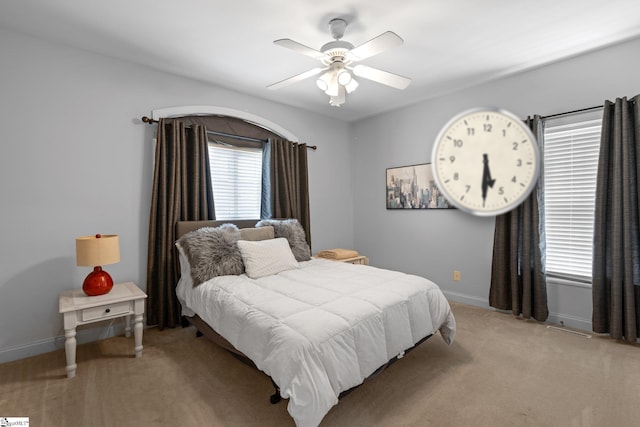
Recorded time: **5:30**
